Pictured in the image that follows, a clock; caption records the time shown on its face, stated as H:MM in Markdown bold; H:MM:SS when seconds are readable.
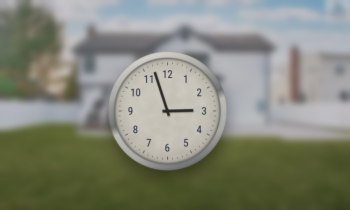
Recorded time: **2:57**
